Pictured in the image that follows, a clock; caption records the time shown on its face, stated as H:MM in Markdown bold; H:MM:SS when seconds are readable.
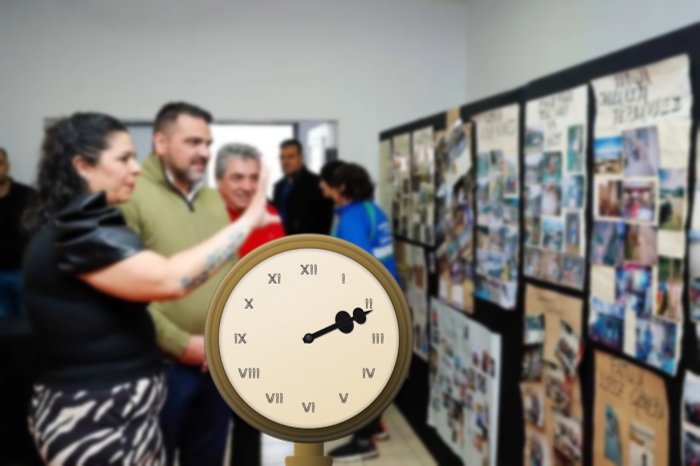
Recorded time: **2:11**
